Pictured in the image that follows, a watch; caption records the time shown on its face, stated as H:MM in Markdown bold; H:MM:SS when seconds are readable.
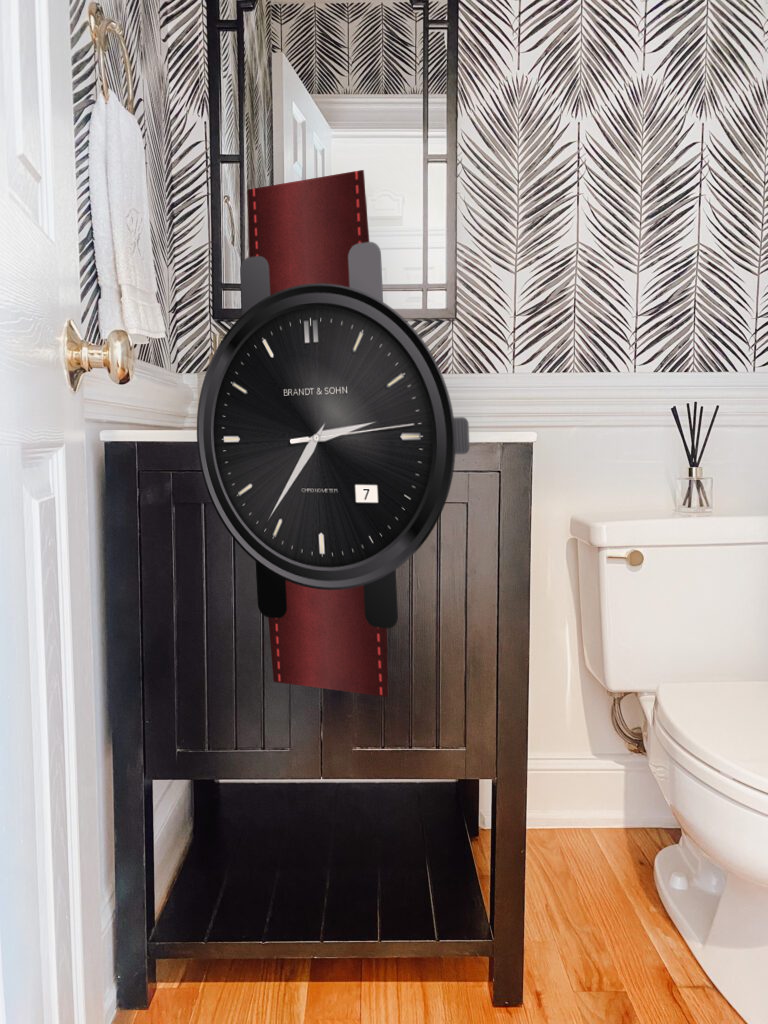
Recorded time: **2:36:14**
